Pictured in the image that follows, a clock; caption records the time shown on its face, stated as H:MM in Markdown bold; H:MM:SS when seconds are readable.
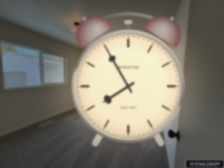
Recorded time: **7:55**
